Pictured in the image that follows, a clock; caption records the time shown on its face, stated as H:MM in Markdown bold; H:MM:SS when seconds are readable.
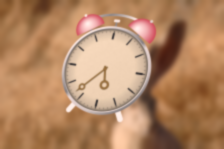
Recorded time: **5:37**
